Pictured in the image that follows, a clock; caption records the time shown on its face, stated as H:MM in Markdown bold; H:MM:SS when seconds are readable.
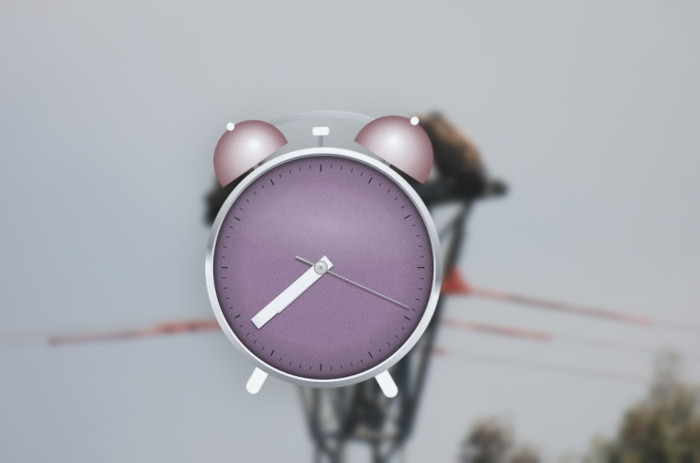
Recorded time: **7:38:19**
